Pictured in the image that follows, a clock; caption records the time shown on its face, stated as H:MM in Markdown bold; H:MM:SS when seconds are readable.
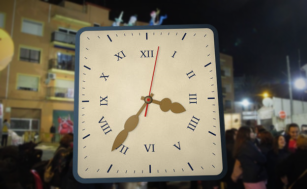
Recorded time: **3:36:02**
